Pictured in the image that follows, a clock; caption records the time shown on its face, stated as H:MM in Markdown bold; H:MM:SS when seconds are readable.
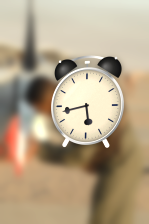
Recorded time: **5:43**
